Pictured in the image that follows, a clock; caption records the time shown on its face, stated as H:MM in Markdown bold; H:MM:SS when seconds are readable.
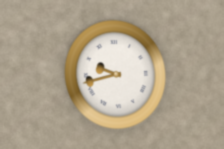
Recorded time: **9:43**
